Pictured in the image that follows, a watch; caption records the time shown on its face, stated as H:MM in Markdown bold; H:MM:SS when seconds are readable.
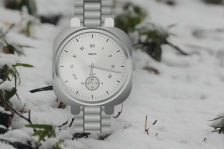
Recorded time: **6:17**
